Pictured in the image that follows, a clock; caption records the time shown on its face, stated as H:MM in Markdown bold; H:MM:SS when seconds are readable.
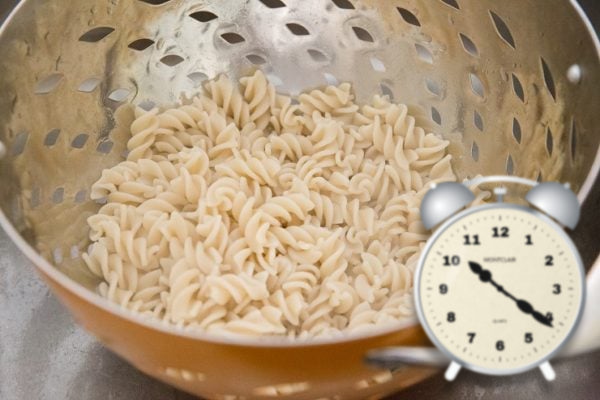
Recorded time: **10:21**
